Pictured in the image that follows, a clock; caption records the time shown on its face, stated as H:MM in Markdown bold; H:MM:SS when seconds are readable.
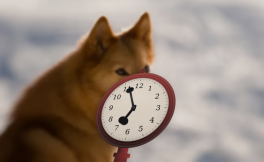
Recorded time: **6:56**
